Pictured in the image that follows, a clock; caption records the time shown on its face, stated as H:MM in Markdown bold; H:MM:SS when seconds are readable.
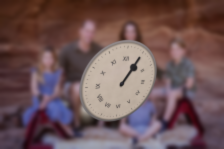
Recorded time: **1:05**
